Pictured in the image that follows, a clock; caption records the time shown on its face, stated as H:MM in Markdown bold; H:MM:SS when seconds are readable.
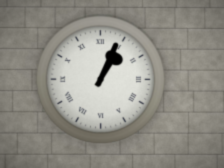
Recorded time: **1:04**
